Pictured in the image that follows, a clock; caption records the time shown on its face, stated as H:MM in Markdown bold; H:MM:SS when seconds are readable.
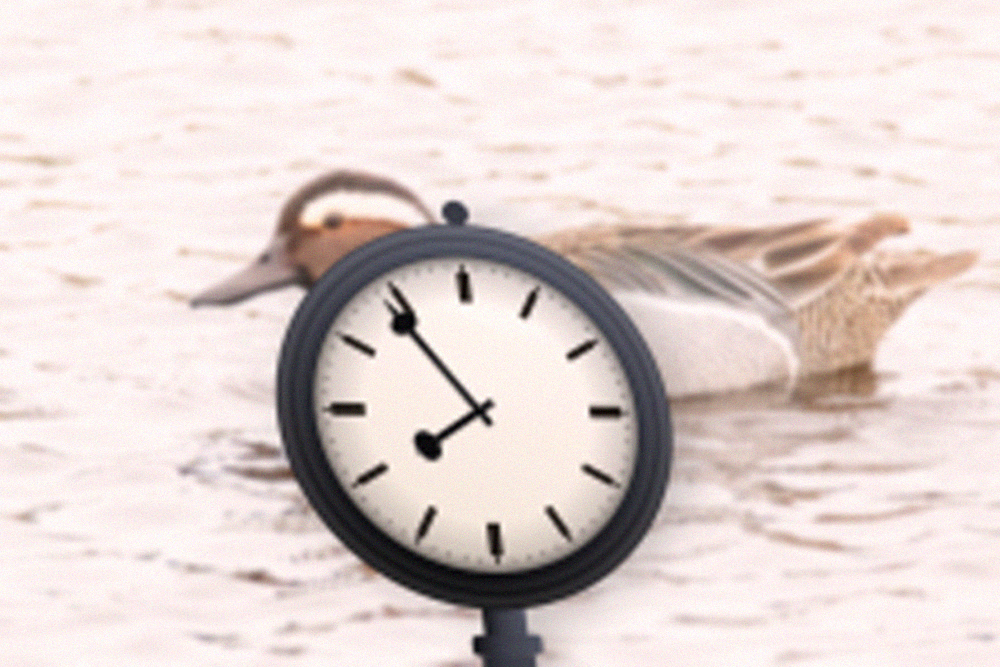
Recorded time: **7:54**
